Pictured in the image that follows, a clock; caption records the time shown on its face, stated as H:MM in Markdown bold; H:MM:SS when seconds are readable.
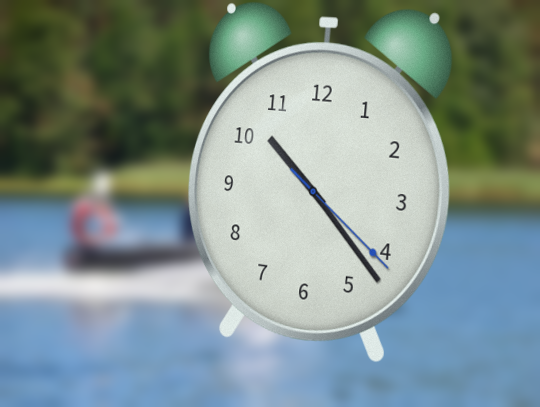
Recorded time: **10:22:21**
